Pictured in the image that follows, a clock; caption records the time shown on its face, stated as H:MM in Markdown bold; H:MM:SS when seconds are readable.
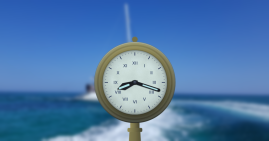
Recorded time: **8:18**
